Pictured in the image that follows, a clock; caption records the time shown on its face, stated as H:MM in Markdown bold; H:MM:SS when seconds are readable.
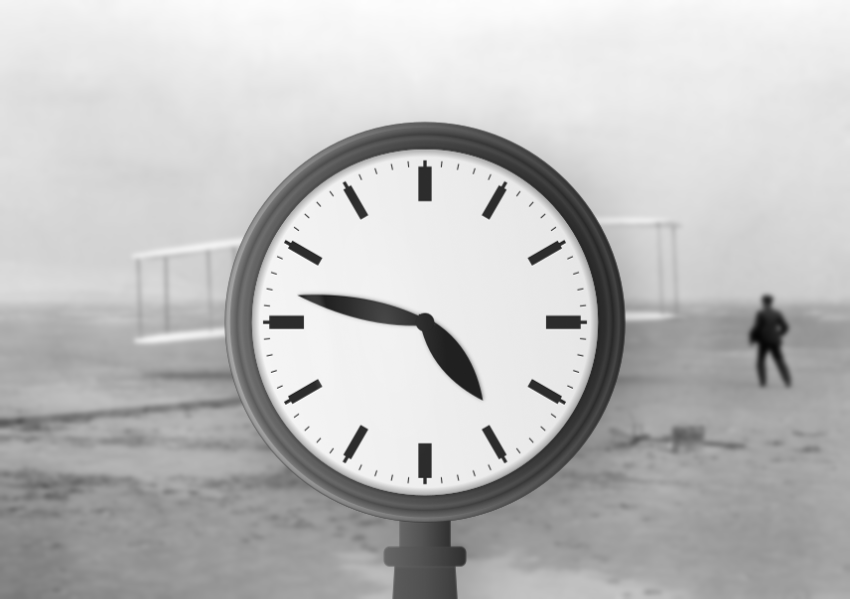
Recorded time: **4:47**
